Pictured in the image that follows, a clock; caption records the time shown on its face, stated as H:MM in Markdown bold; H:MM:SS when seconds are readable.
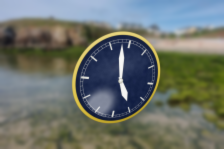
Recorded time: **4:58**
